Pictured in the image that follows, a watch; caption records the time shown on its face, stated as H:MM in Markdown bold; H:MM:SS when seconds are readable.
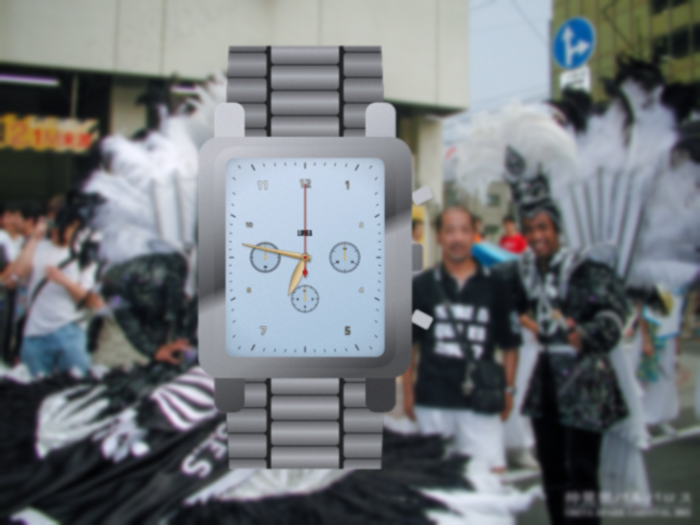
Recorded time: **6:47**
